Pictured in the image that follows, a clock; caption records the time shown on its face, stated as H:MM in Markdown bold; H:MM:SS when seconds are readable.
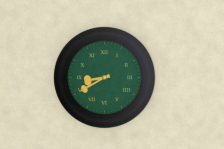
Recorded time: **8:40**
